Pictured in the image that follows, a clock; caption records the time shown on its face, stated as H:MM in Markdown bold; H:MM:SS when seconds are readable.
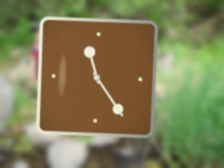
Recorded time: **11:24**
